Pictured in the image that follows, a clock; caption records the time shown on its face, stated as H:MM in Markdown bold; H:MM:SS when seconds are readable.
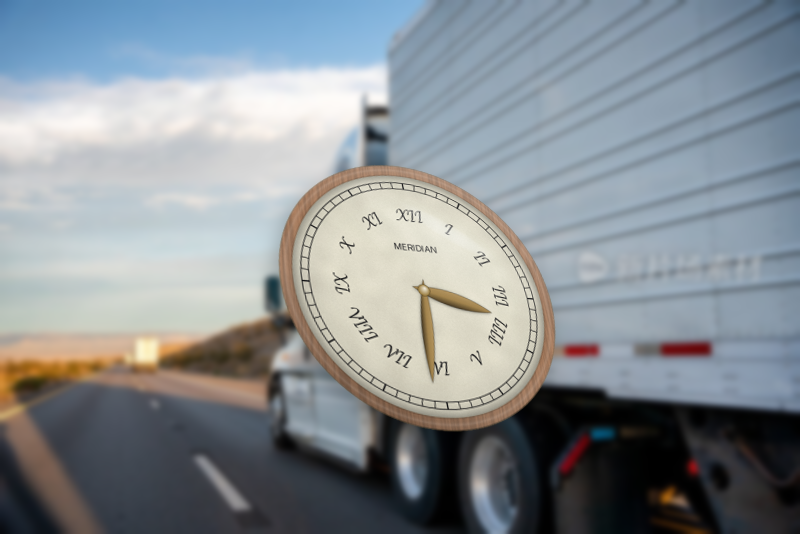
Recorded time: **3:31**
